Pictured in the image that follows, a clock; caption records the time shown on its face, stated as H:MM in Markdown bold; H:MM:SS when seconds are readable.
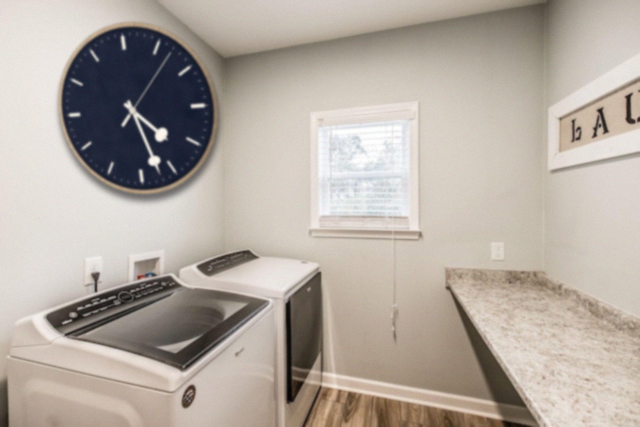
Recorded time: **4:27:07**
